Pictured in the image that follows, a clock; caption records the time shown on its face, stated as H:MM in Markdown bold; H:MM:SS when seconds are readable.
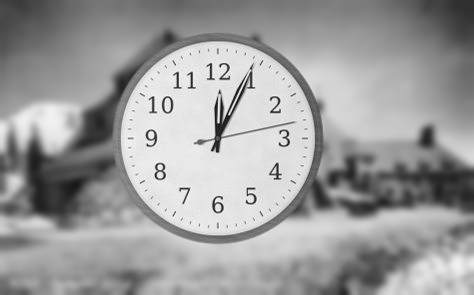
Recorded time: **12:04:13**
